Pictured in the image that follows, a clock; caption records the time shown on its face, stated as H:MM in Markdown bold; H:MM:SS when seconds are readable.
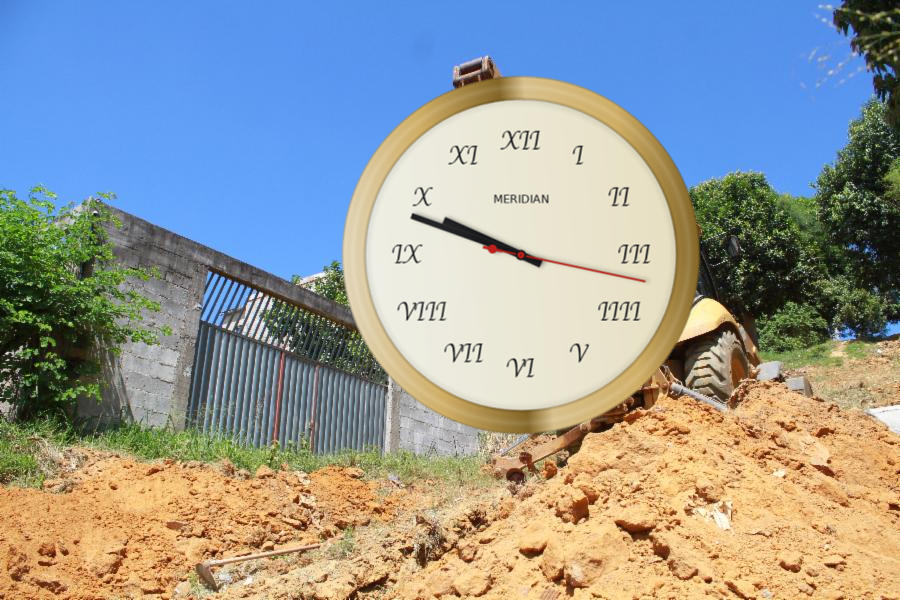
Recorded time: **9:48:17**
